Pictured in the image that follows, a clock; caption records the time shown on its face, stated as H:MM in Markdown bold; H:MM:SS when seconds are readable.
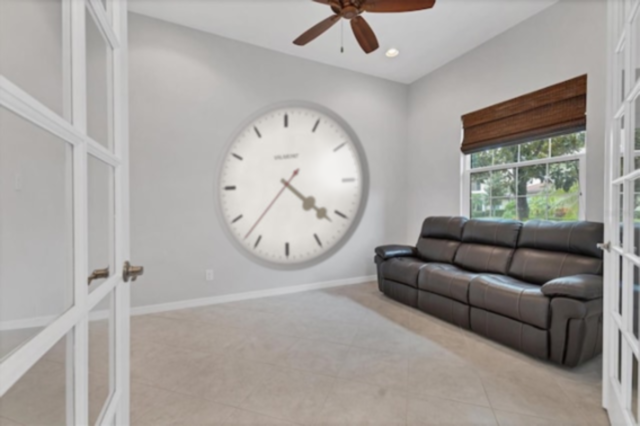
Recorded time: **4:21:37**
